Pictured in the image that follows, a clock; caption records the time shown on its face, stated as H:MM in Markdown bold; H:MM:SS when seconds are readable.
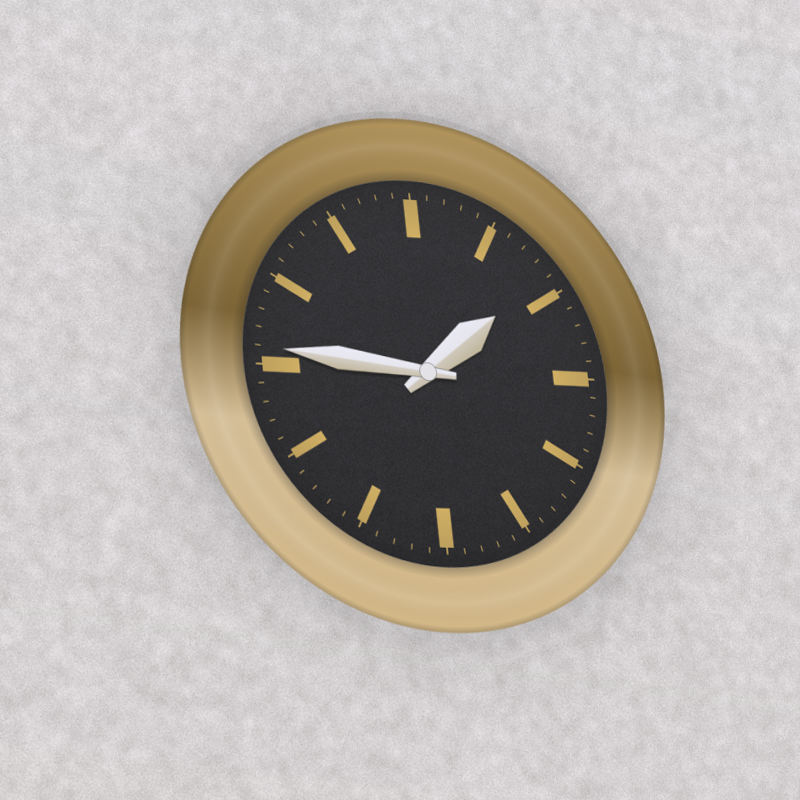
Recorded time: **1:46**
